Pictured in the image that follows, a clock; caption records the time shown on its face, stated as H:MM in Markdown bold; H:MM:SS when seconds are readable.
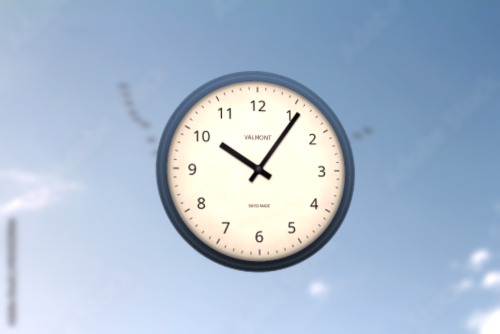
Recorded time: **10:06**
